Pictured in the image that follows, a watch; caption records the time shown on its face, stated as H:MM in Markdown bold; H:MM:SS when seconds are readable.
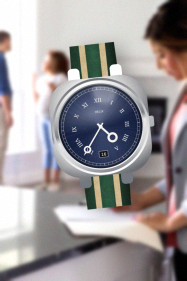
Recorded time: **4:36**
